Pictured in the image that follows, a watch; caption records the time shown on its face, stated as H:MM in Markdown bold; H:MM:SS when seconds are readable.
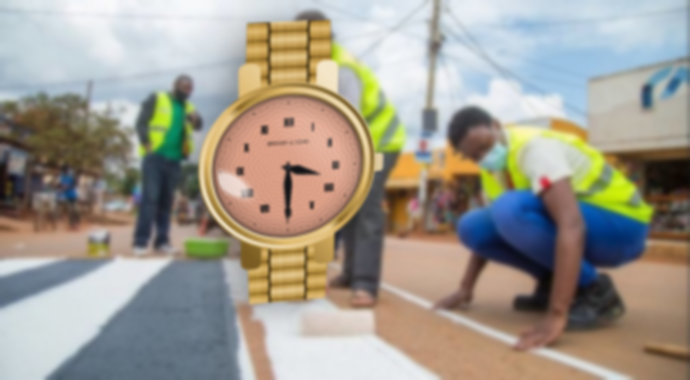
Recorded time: **3:30**
